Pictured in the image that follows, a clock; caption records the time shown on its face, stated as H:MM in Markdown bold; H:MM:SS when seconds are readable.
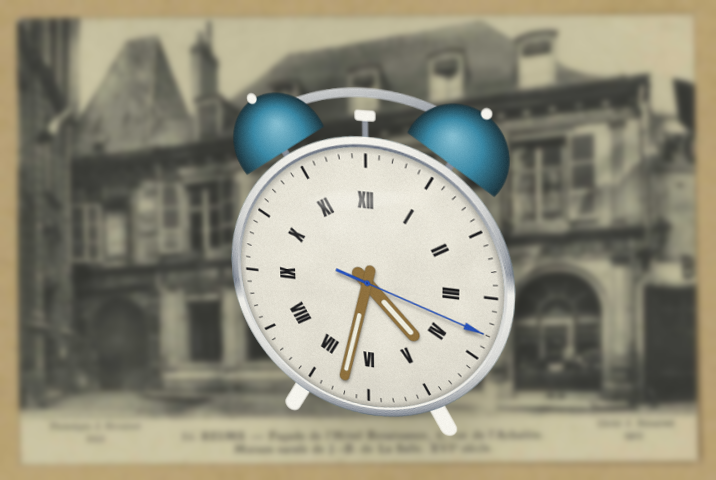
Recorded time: **4:32:18**
